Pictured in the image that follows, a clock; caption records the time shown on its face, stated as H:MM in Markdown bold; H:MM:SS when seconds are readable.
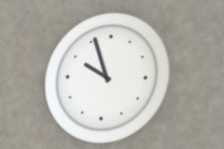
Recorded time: **9:56**
